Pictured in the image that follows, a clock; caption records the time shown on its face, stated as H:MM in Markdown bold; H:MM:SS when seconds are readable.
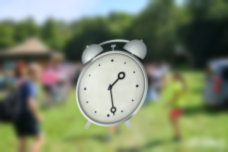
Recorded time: **1:28**
